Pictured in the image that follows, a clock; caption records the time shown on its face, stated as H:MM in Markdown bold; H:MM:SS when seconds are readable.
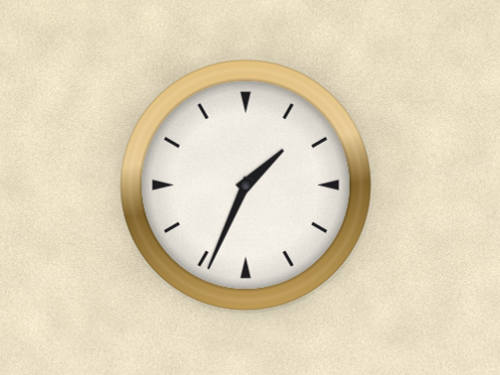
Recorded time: **1:34**
